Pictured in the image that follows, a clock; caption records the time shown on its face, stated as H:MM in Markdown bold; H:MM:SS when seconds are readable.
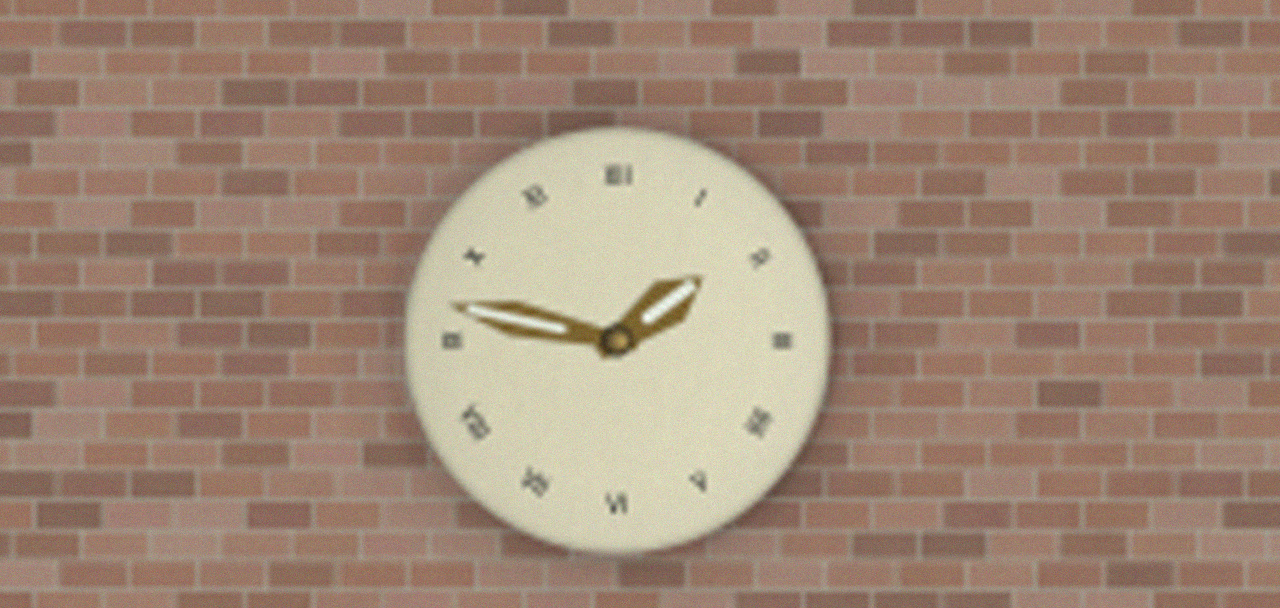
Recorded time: **1:47**
